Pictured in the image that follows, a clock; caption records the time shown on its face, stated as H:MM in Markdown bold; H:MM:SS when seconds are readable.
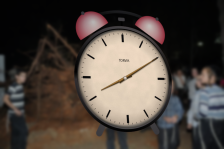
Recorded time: **8:10**
